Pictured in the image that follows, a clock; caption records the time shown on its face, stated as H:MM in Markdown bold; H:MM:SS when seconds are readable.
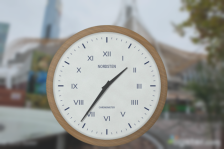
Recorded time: **1:36**
